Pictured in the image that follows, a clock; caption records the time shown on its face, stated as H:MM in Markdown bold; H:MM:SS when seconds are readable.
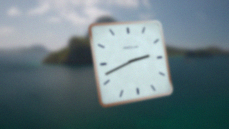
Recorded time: **2:42**
